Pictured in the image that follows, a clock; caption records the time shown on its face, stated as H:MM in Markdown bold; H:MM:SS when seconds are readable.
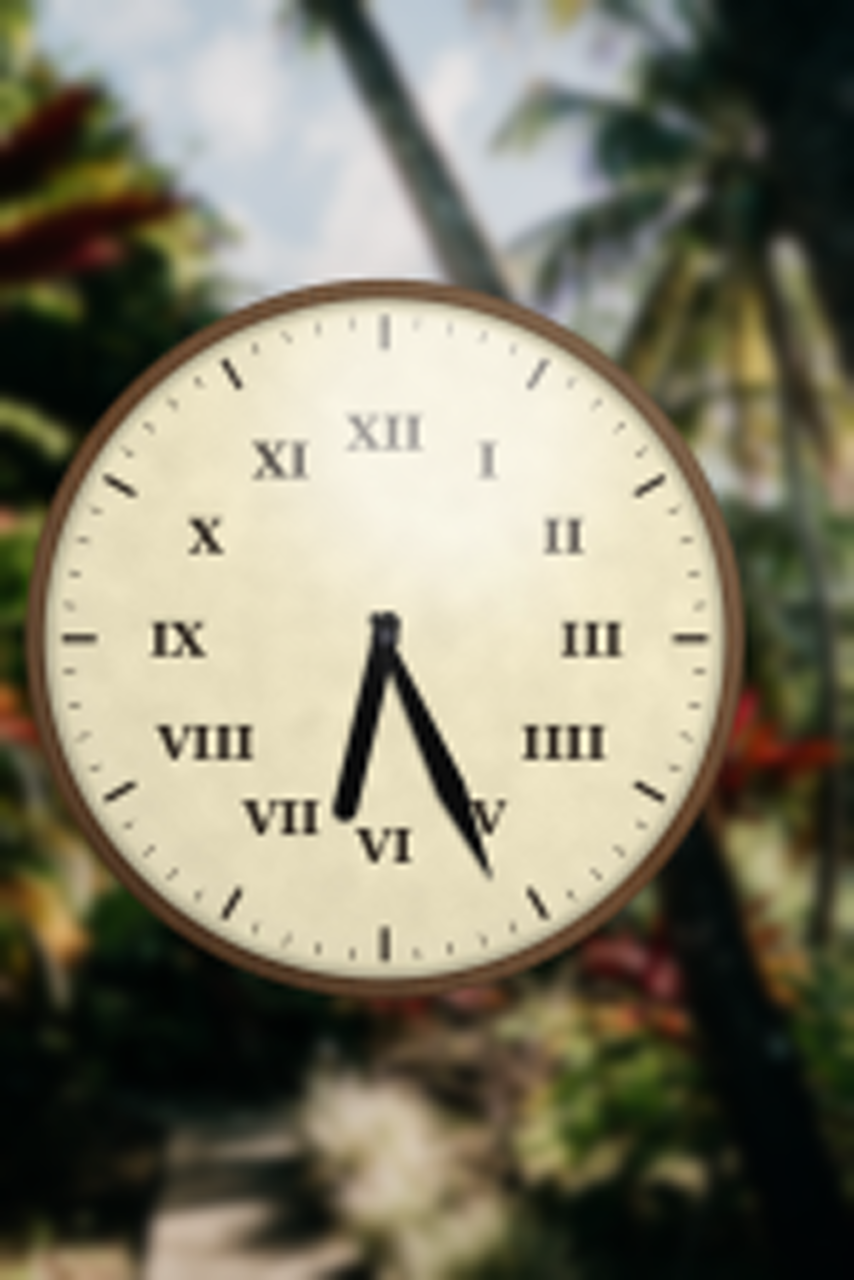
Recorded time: **6:26**
